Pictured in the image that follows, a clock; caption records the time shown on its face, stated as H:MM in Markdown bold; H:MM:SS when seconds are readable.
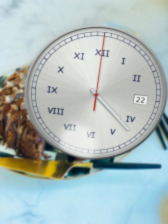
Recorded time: **4:22:00**
